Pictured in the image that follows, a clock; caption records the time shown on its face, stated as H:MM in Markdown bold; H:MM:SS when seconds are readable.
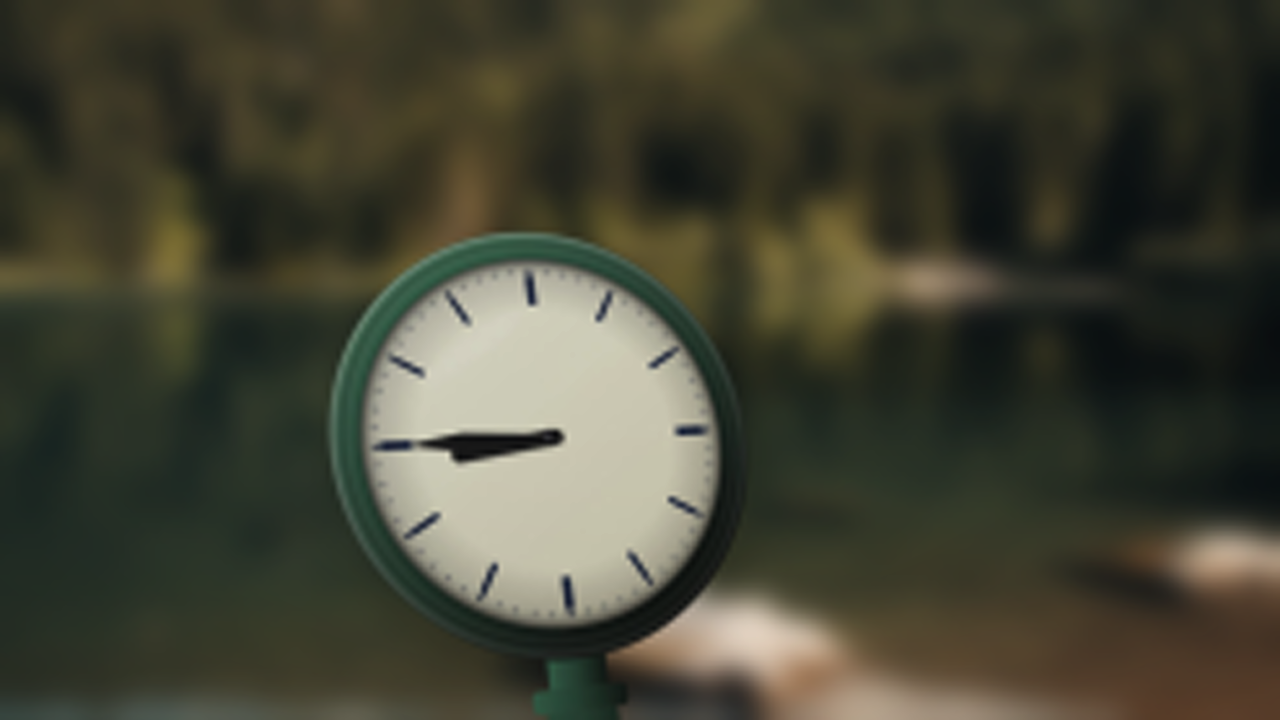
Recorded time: **8:45**
